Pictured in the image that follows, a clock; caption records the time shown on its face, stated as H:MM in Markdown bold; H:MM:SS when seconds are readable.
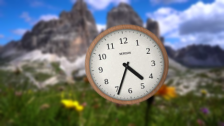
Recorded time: **4:34**
